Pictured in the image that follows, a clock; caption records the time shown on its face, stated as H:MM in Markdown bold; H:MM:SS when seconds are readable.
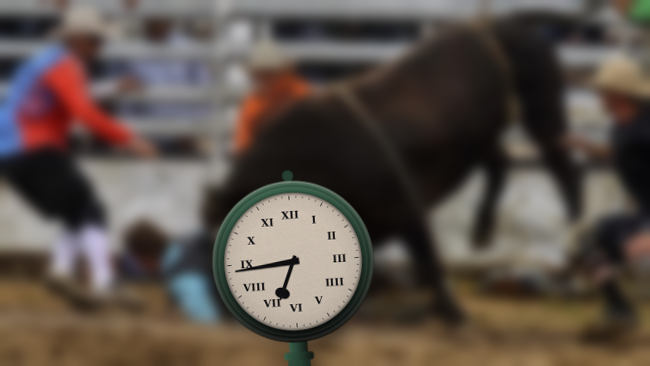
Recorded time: **6:44**
